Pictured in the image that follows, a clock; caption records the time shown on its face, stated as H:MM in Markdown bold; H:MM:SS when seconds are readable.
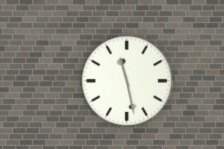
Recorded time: **11:28**
